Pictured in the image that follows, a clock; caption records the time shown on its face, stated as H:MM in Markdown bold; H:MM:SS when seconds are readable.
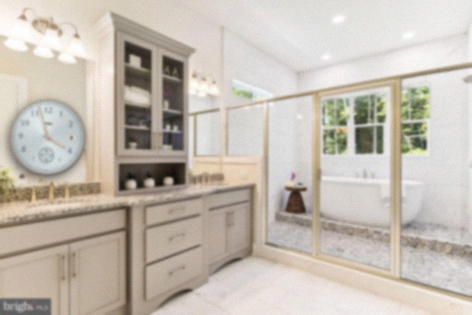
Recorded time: **3:57**
